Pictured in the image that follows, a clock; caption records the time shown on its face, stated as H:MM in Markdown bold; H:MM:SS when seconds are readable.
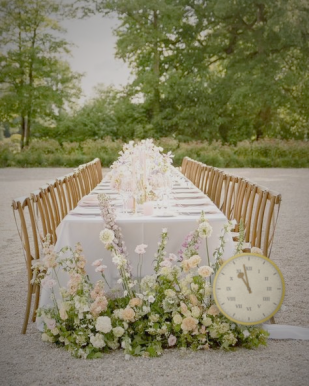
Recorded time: **10:58**
